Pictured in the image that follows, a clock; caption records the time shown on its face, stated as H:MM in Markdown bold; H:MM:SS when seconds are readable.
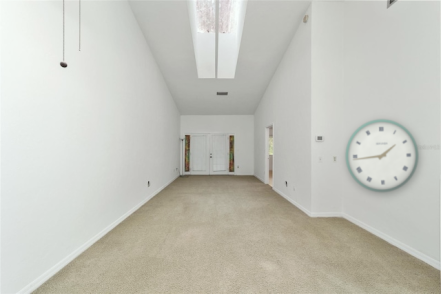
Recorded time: **1:44**
